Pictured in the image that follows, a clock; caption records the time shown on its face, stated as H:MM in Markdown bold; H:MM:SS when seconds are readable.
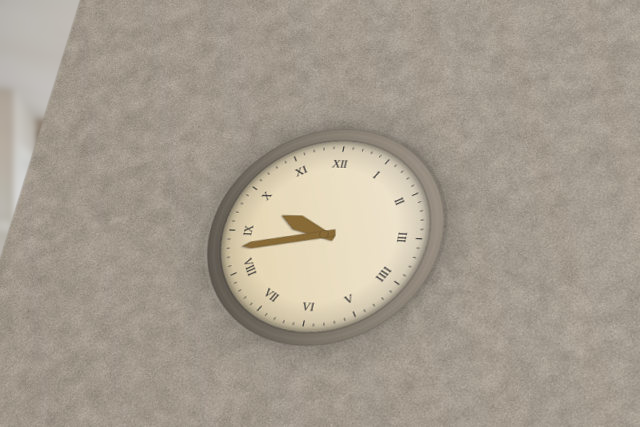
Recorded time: **9:43**
